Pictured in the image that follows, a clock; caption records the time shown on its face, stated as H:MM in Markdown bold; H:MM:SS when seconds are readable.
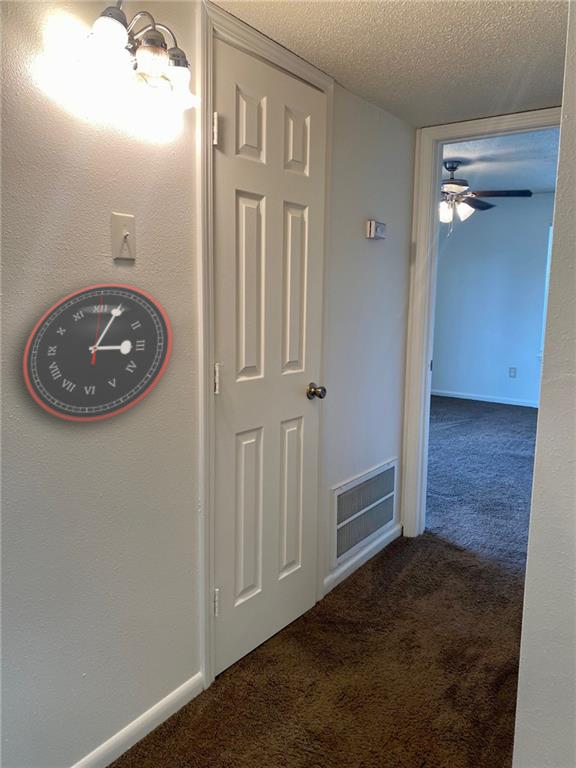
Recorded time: **3:04:00**
